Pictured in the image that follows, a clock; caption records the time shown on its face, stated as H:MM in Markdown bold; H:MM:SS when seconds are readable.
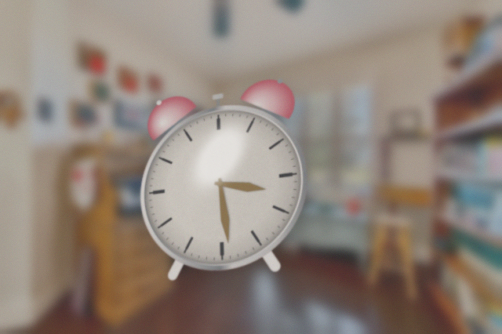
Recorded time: **3:29**
